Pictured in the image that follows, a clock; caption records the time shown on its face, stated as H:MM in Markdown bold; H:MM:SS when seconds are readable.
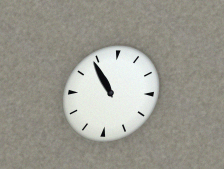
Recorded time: **10:54**
